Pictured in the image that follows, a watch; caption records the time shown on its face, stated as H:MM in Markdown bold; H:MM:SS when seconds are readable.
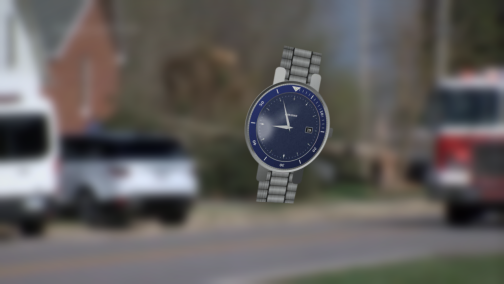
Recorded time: **8:56**
